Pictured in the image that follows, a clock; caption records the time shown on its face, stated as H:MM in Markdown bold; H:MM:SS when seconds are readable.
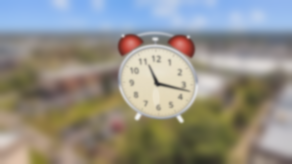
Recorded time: **11:17**
